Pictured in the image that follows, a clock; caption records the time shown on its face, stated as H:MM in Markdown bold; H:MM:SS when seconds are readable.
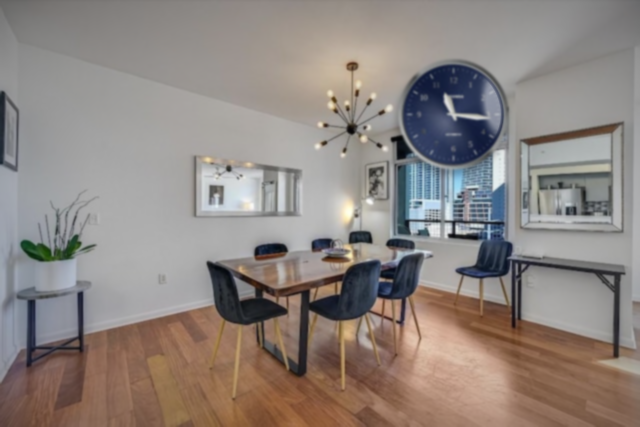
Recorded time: **11:16**
